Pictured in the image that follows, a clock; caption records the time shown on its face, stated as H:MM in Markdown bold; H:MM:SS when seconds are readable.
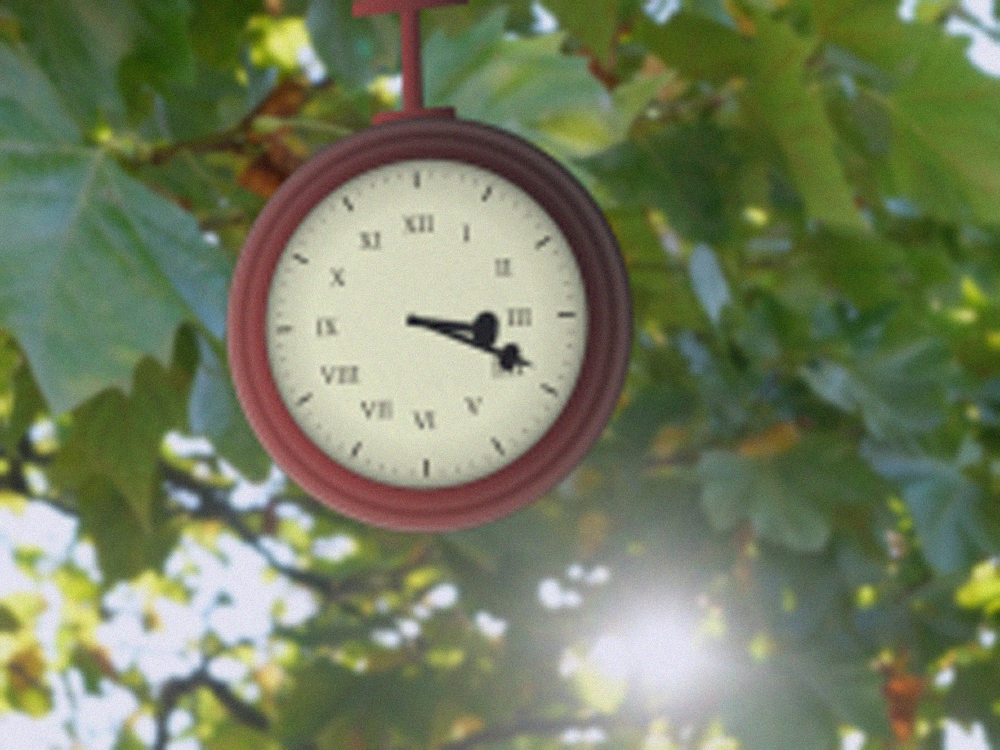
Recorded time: **3:19**
